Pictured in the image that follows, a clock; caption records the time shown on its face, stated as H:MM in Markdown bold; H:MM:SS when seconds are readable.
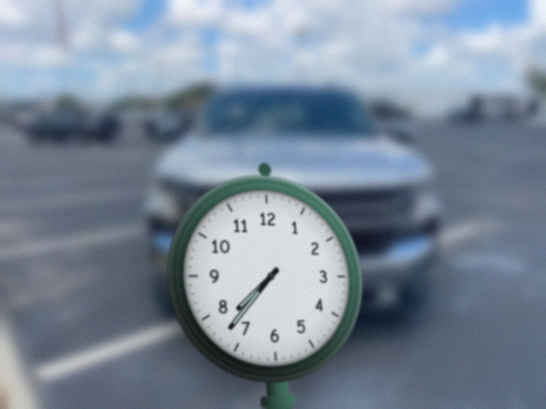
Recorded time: **7:37**
